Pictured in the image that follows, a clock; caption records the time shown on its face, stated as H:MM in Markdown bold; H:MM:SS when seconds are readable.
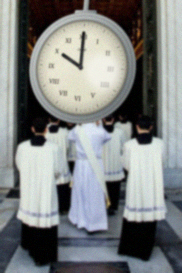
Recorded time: **10:00**
